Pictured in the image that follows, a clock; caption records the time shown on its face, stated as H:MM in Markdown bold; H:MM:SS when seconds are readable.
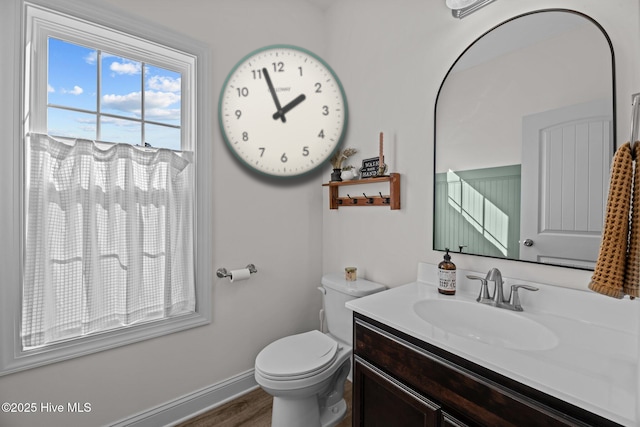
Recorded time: **1:57**
